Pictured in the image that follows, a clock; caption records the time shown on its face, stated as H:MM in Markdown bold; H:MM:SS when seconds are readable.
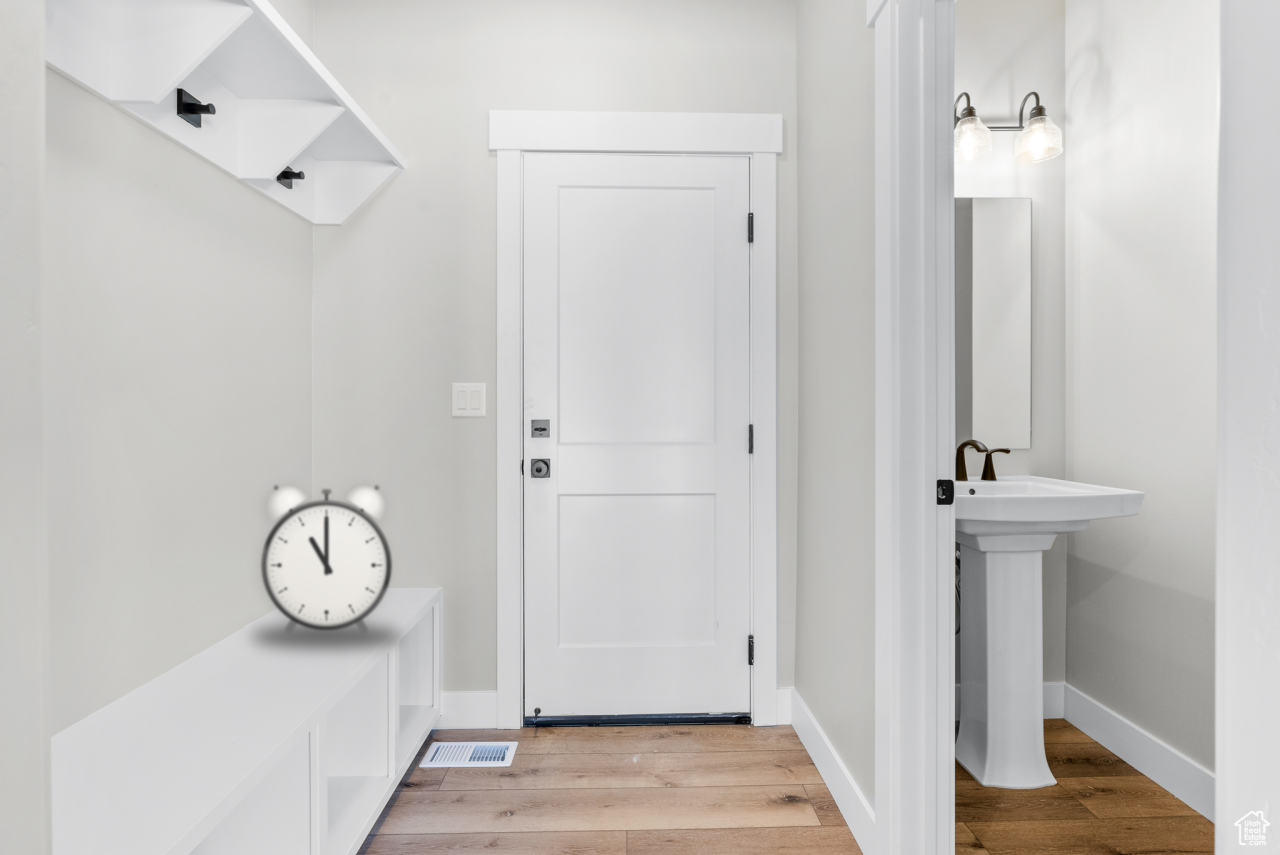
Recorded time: **11:00**
